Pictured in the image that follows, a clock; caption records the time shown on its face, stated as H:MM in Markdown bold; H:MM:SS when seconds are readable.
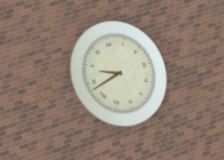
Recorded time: **9:43**
